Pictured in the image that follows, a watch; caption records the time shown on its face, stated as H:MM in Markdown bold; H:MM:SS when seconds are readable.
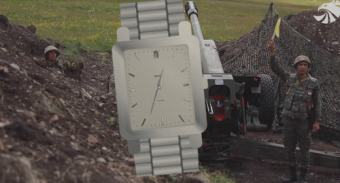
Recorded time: **12:34**
